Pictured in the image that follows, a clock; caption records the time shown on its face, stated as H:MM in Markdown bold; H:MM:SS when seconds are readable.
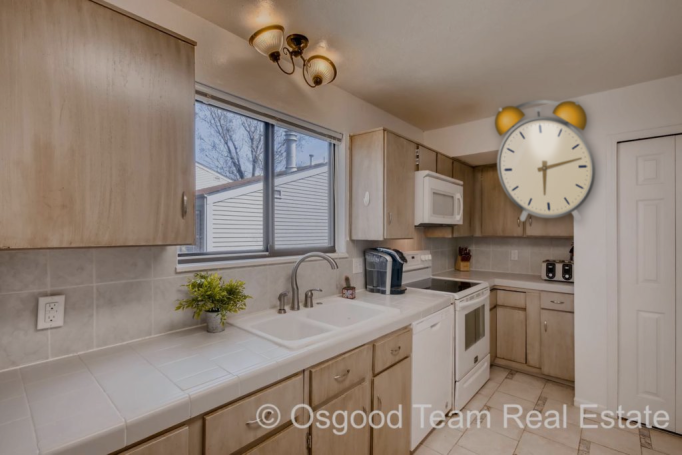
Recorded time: **6:13**
